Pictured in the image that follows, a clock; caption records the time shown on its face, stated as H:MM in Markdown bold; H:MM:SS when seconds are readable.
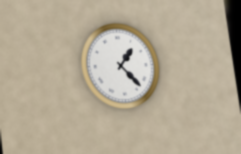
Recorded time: **1:23**
